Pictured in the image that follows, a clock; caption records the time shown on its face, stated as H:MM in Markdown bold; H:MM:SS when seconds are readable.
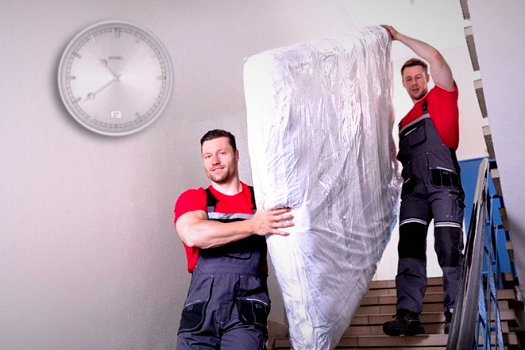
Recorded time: **10:39**
